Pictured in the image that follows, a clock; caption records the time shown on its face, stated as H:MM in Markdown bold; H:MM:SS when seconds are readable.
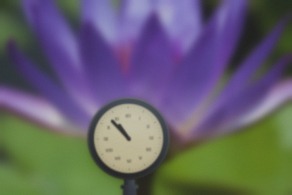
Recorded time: **10:53**
